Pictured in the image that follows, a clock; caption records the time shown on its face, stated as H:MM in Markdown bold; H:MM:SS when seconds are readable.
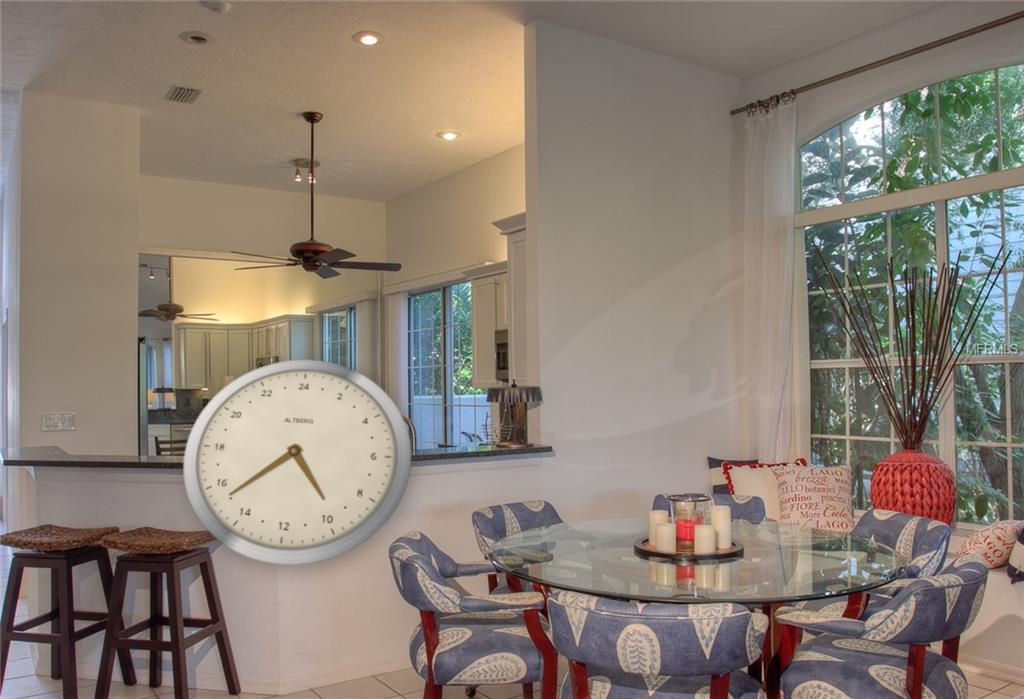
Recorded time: **9:38**
